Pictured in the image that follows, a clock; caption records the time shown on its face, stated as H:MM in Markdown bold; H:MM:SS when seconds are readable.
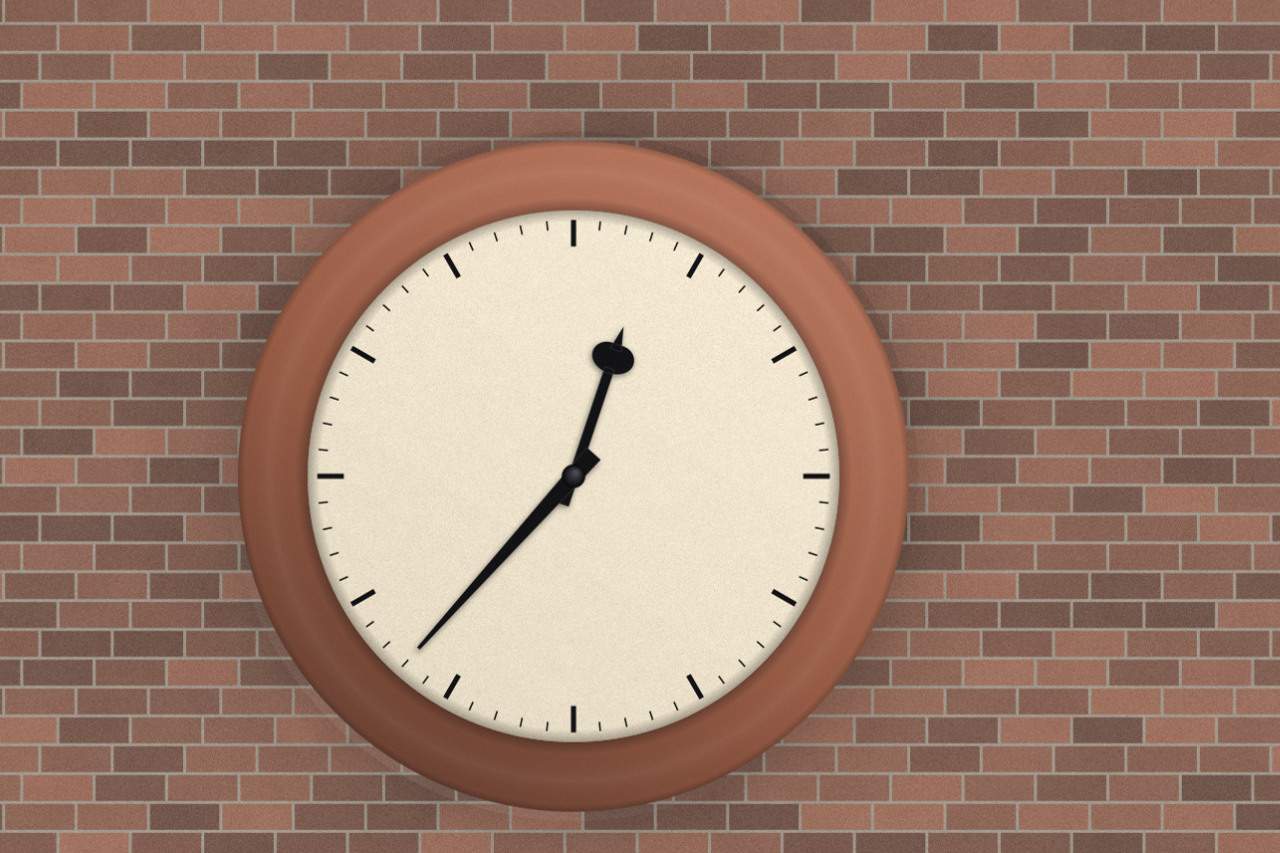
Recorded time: **12:37**
